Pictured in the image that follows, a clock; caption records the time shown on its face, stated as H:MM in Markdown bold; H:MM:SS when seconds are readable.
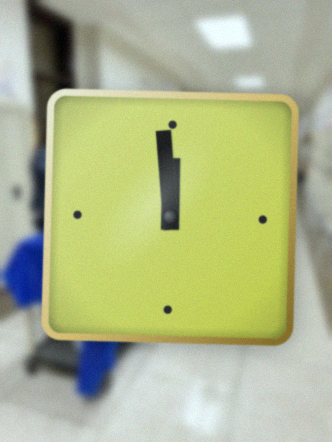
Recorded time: **11:59**
